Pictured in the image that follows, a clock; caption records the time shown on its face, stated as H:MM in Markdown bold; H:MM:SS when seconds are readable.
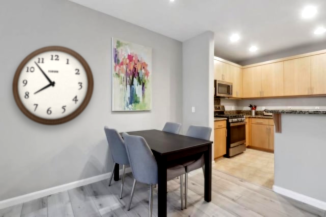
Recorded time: **7:53**
